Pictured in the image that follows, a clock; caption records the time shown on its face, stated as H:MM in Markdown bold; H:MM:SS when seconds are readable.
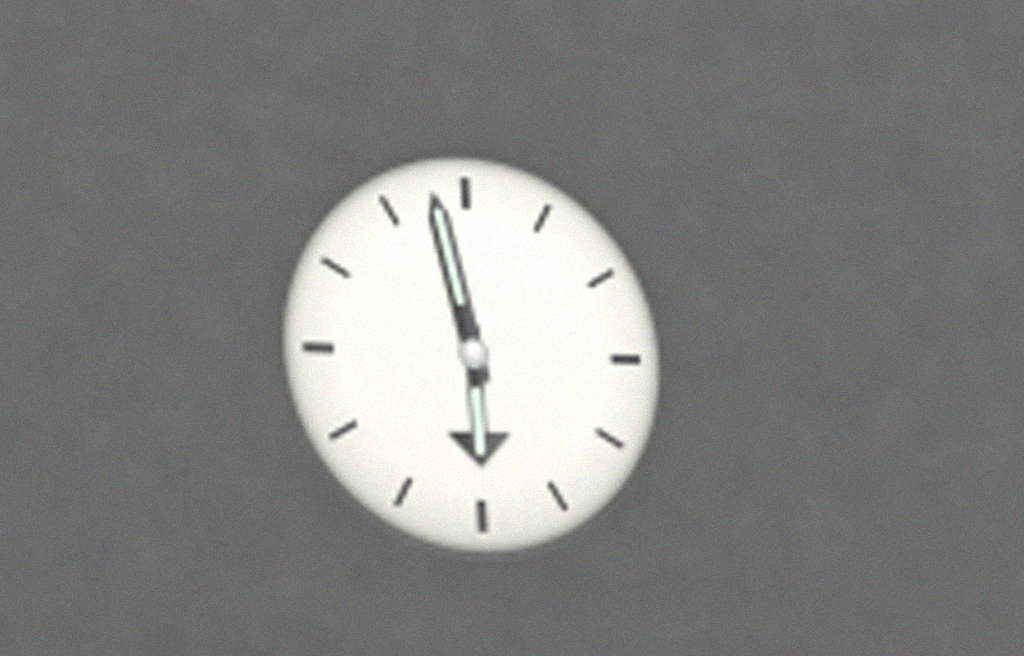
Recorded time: **5:58**
